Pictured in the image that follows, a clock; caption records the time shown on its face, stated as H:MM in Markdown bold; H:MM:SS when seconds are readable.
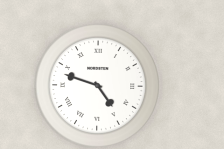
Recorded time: **4:48**
